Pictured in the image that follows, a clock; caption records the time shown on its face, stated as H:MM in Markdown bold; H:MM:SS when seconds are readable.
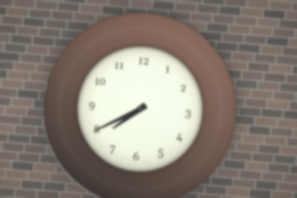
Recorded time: **7:40**
